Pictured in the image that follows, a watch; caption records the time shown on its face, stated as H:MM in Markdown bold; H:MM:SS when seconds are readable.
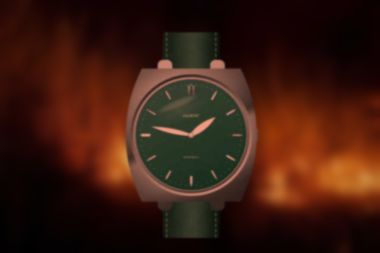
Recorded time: **1:47**
